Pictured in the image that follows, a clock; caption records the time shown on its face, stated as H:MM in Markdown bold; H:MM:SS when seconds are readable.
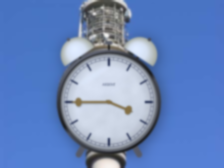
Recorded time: **3:45**
